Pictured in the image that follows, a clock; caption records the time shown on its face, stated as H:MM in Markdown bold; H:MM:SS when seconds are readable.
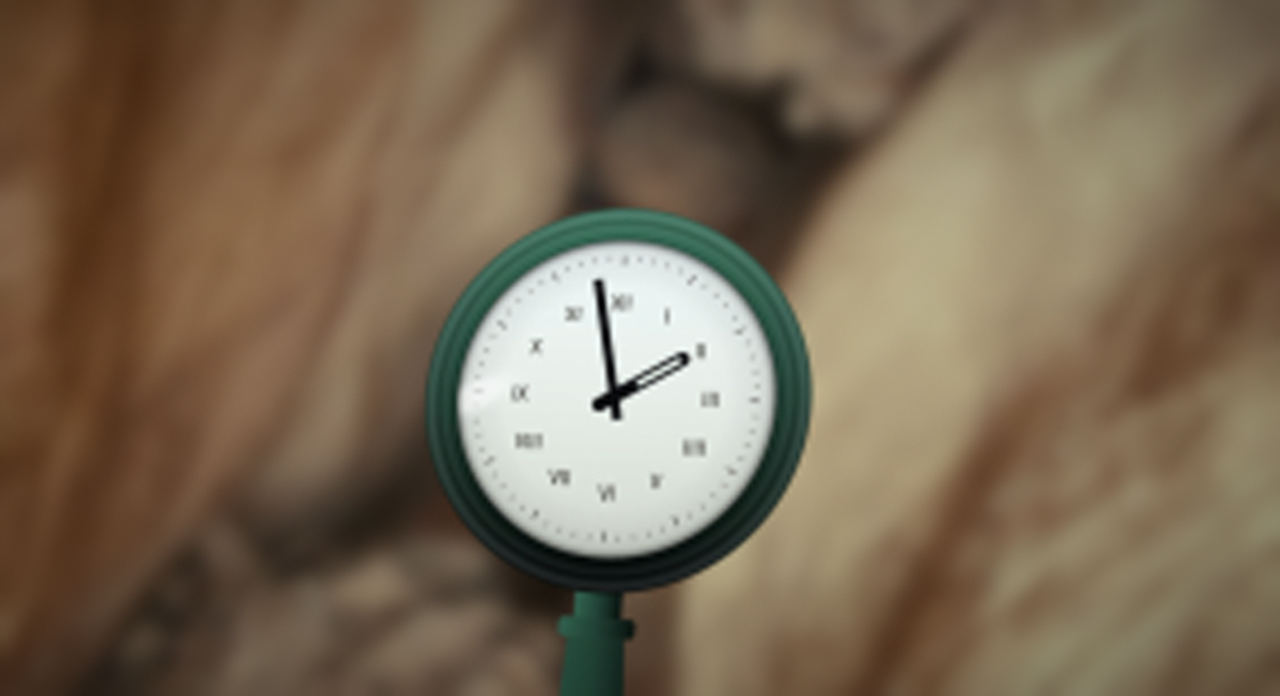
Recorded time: **1:58**
